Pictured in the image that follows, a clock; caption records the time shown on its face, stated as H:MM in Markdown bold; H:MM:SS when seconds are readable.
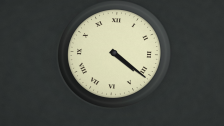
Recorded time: **4:21**
